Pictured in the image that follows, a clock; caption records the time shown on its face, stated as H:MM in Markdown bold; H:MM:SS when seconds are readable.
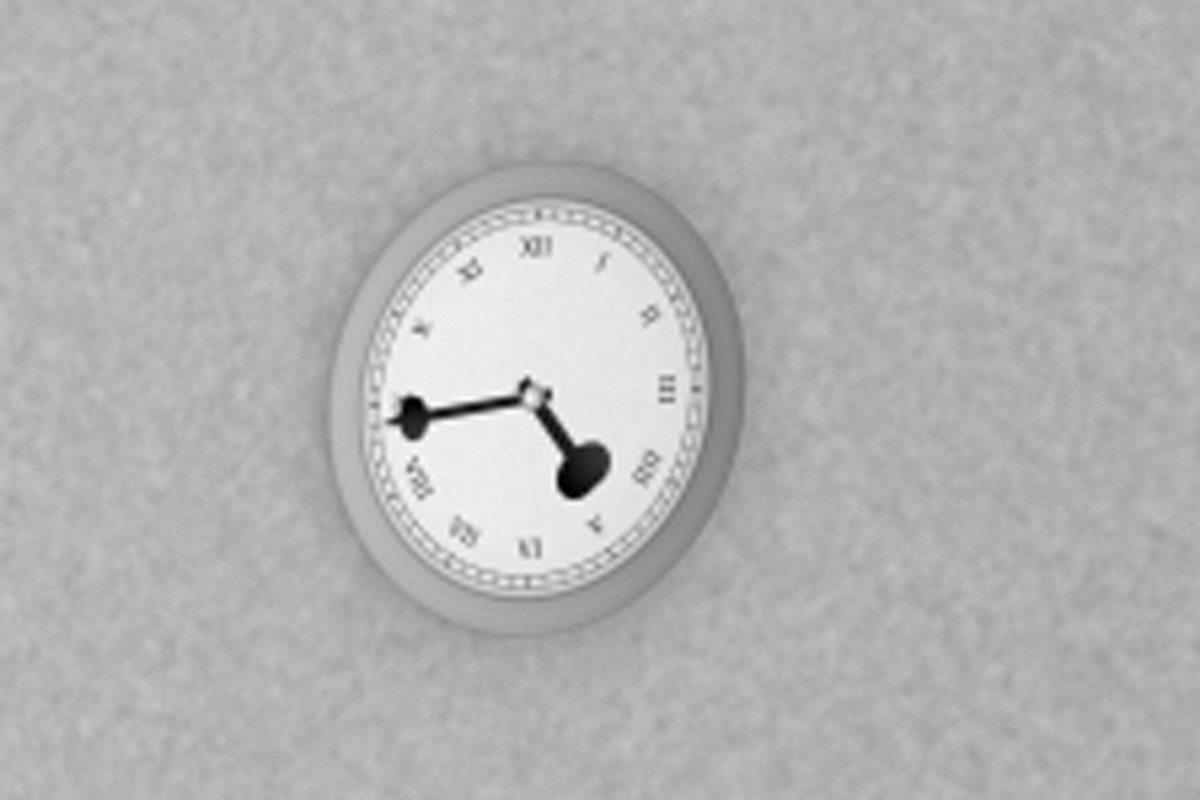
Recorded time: **4:44**
